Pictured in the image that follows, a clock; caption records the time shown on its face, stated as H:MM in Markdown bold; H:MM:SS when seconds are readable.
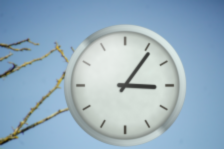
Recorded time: **3:06**
